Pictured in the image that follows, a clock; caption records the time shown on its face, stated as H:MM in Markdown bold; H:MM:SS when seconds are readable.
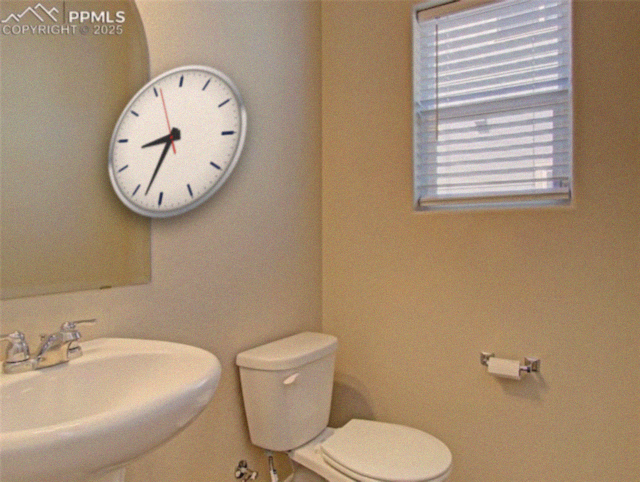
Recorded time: **8:32:56**
